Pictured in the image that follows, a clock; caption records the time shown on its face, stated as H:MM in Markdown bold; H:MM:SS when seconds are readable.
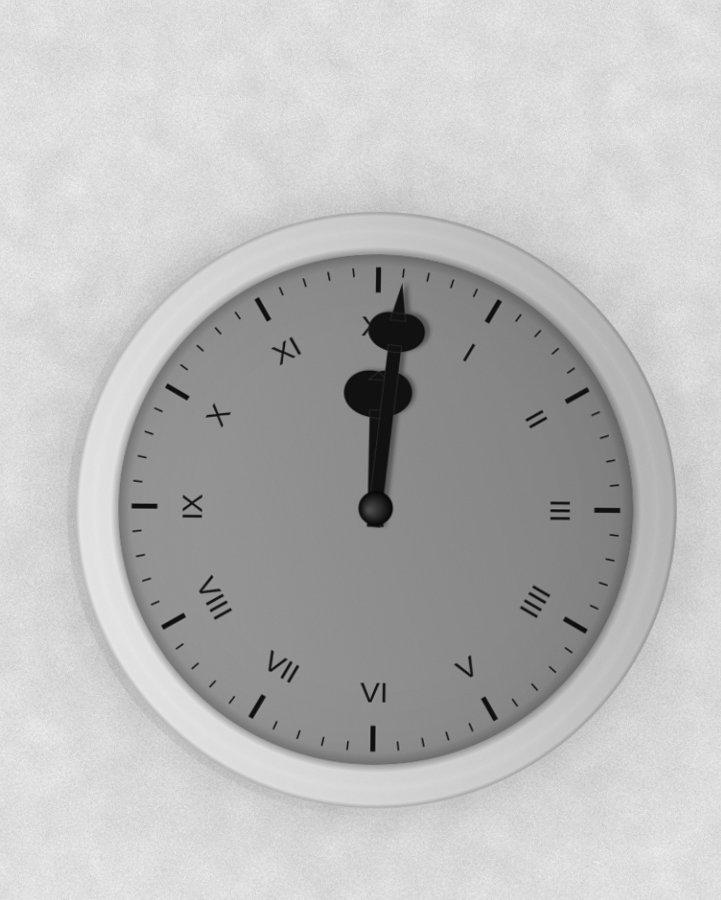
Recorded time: **12:01**
